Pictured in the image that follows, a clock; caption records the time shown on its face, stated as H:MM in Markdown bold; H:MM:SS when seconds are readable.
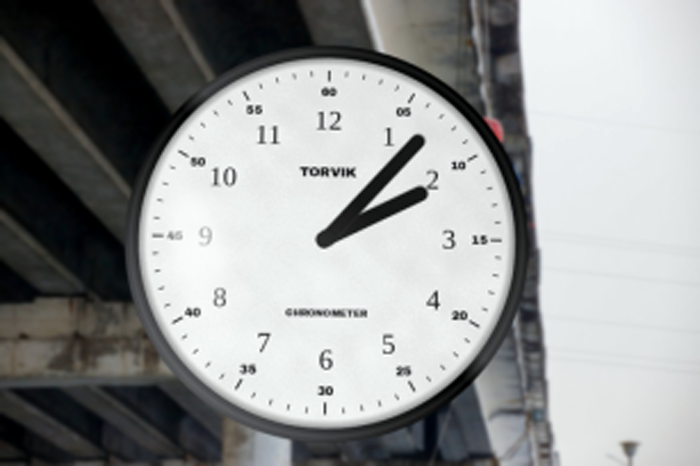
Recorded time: **2:07**
